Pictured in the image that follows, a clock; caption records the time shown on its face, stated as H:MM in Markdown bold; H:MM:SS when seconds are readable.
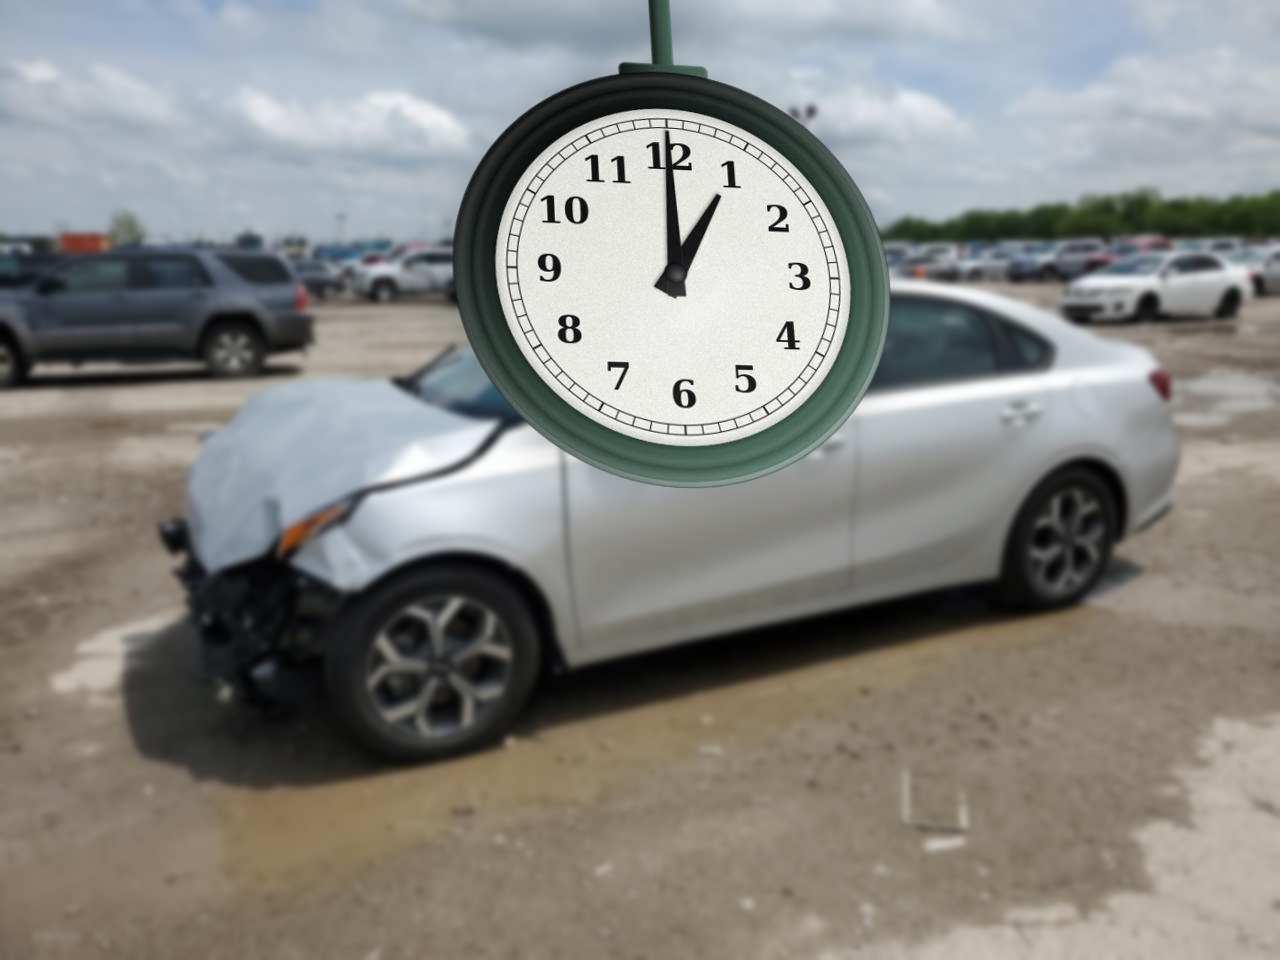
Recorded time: **1:00**
